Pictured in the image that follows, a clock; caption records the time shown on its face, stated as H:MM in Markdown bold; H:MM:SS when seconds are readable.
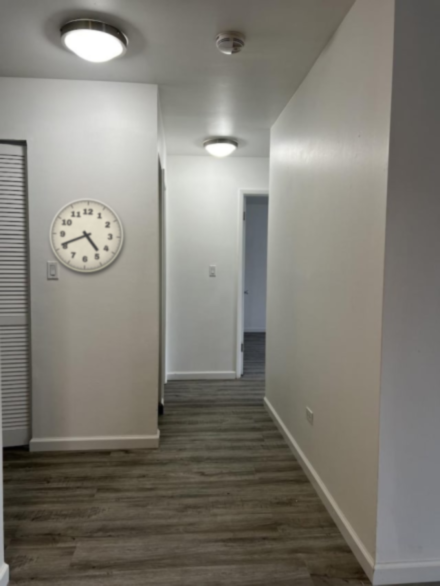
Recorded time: **4:41**
